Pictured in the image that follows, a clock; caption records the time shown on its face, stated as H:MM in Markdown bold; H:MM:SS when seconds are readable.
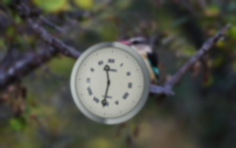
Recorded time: **11:31**
